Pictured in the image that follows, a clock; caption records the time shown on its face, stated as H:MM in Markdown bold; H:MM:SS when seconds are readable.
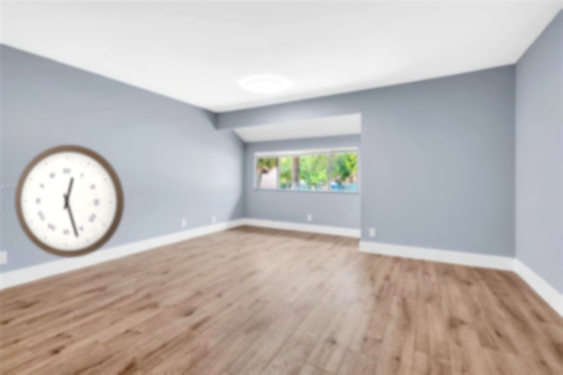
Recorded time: **12:27**
